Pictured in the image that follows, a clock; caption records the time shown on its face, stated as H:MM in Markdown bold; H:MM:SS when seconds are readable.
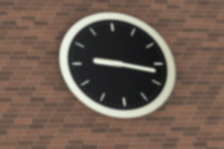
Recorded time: **9:17**
